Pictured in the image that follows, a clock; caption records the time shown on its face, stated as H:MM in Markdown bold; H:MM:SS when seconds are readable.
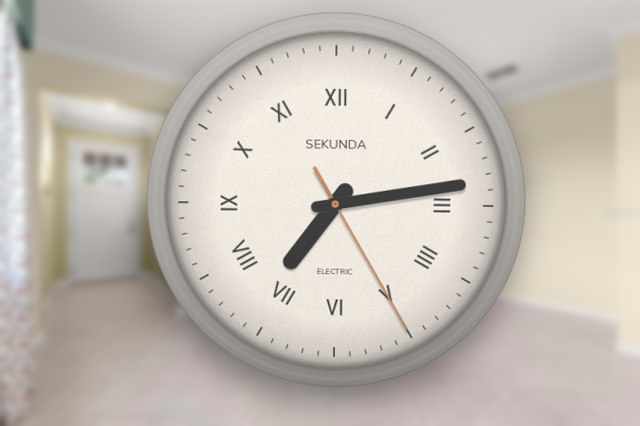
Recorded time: **7:13:25**
